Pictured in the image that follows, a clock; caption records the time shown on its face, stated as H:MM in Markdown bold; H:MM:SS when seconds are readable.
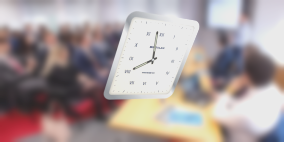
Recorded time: **7:58**
